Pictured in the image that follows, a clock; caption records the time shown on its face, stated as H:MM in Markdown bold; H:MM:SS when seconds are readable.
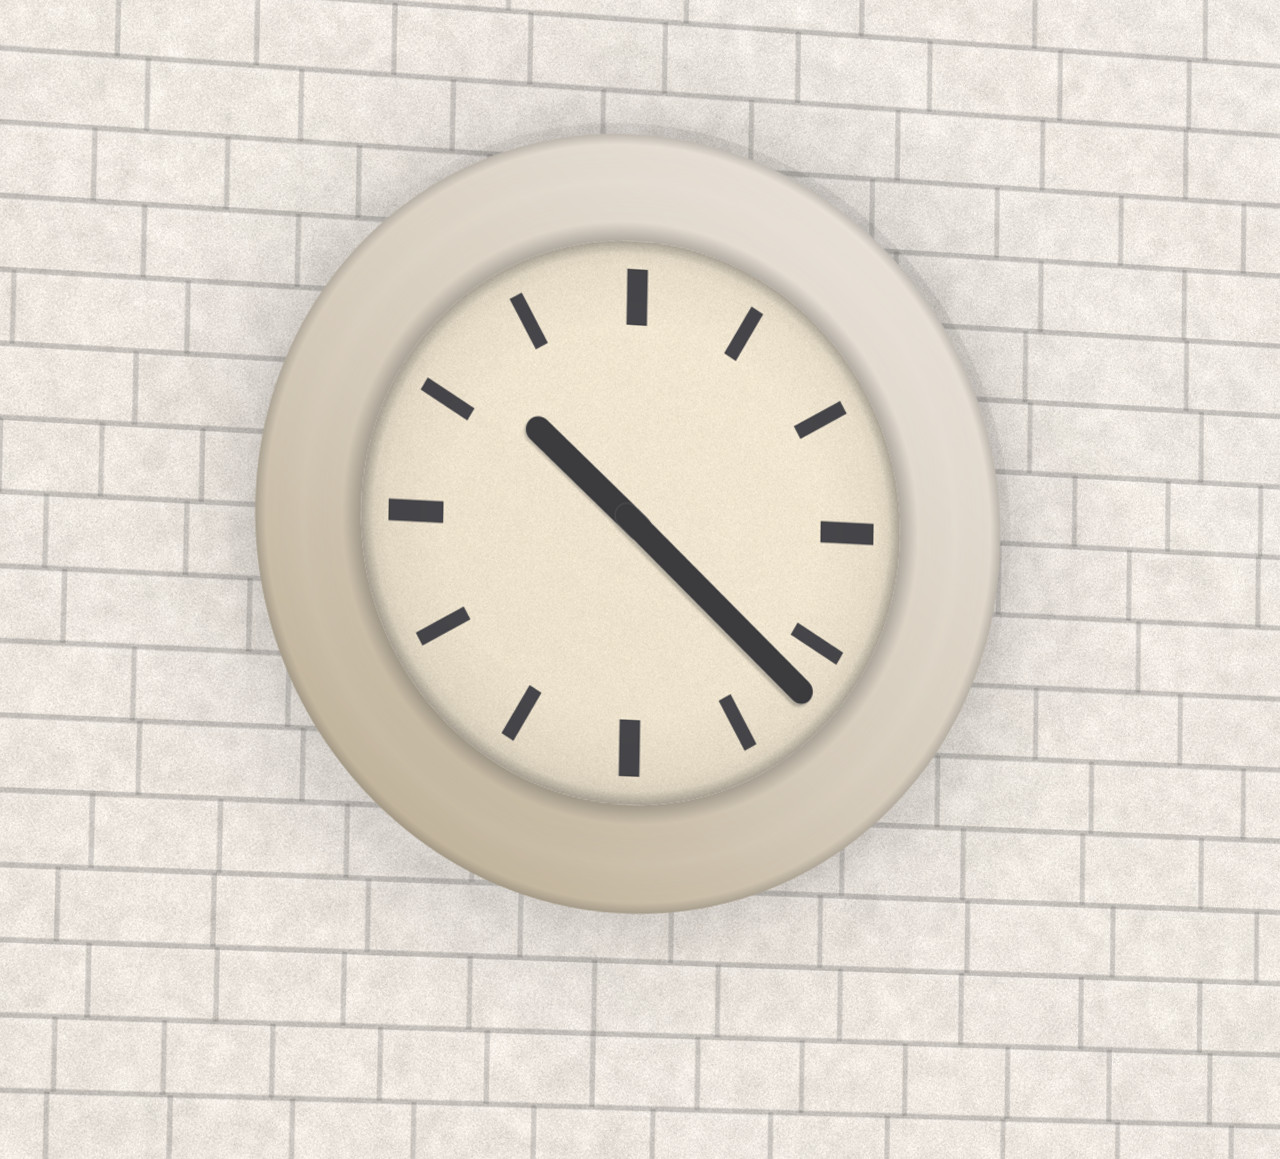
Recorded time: **10:22**
